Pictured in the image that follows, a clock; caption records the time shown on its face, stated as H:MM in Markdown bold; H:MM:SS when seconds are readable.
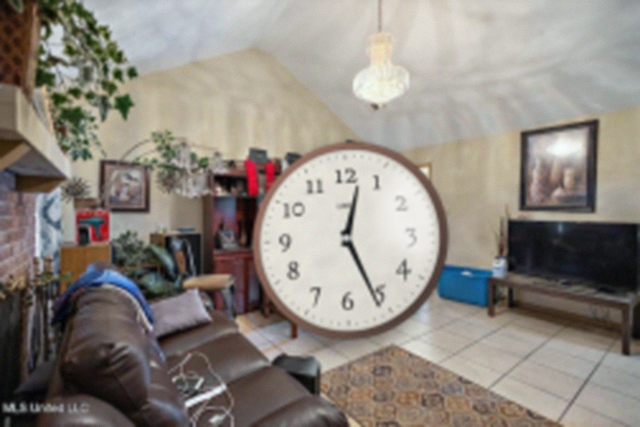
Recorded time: **12:26**
